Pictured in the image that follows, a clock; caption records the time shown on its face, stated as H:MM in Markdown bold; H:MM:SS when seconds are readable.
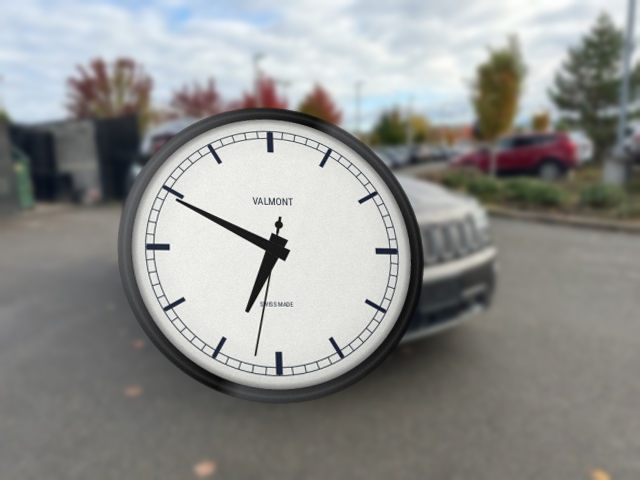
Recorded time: **6:49:32**
